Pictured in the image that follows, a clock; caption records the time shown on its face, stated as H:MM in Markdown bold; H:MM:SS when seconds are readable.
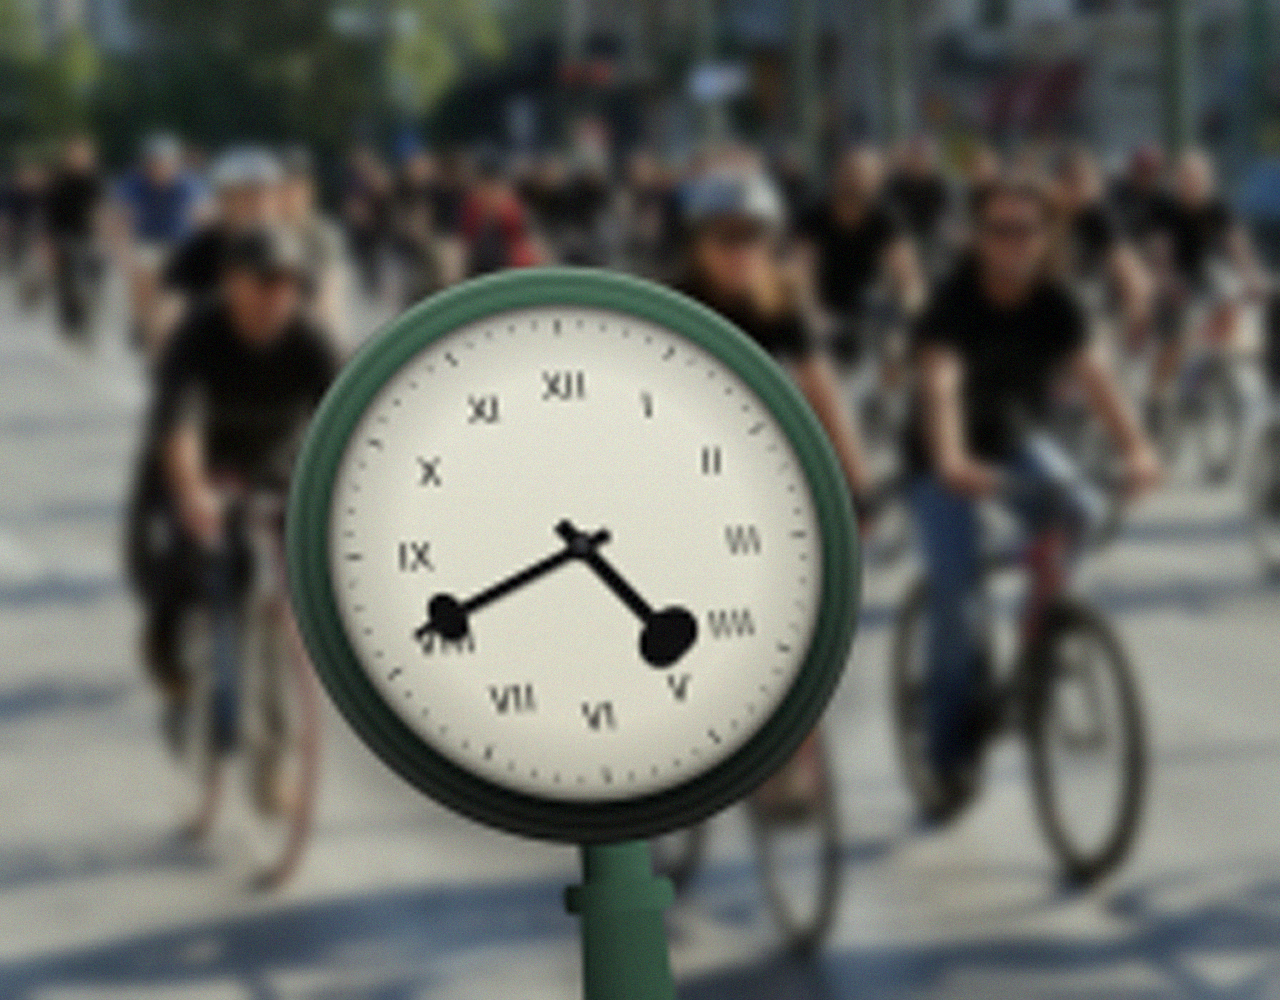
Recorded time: **4:41**
